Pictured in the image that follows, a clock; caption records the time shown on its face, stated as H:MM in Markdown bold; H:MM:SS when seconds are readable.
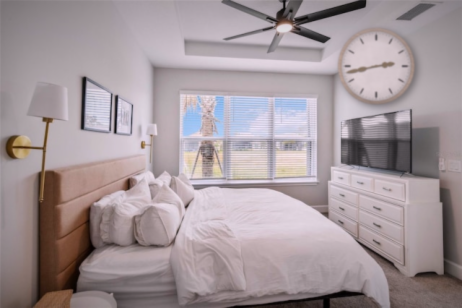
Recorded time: **2:43**
